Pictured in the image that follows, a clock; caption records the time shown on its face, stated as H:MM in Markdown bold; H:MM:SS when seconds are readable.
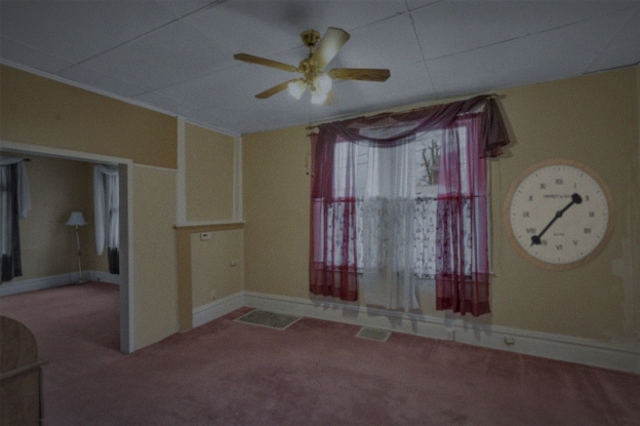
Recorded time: **1:37**
